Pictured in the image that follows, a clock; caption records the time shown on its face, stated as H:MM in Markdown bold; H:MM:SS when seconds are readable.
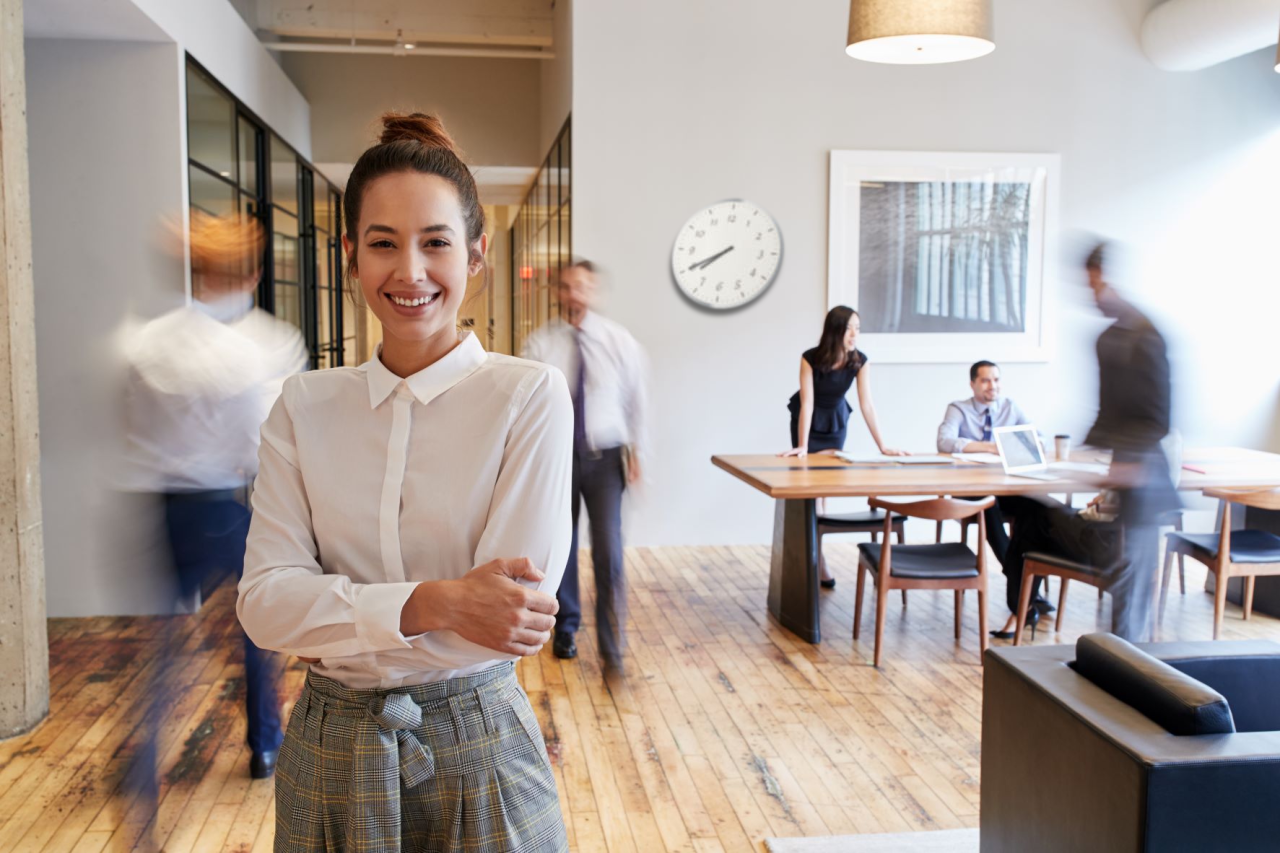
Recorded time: **7:40**
